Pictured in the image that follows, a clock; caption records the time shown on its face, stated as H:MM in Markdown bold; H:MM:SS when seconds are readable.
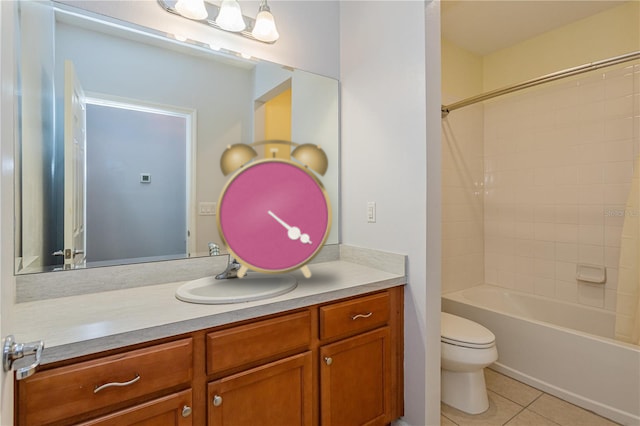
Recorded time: **4:21**
